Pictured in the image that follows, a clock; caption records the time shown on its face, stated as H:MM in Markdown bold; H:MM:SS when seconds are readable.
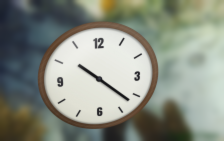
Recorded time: **10:22**
